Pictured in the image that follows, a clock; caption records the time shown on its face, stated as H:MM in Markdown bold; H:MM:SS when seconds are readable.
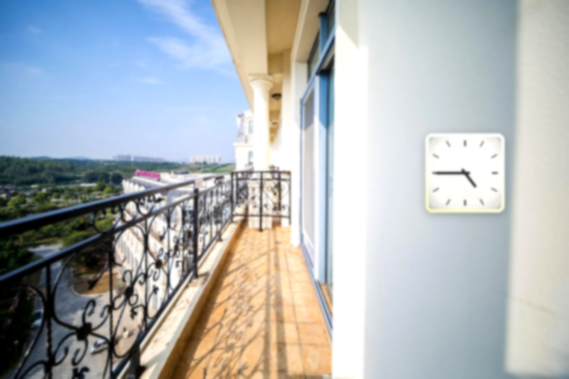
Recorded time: **4:45**
